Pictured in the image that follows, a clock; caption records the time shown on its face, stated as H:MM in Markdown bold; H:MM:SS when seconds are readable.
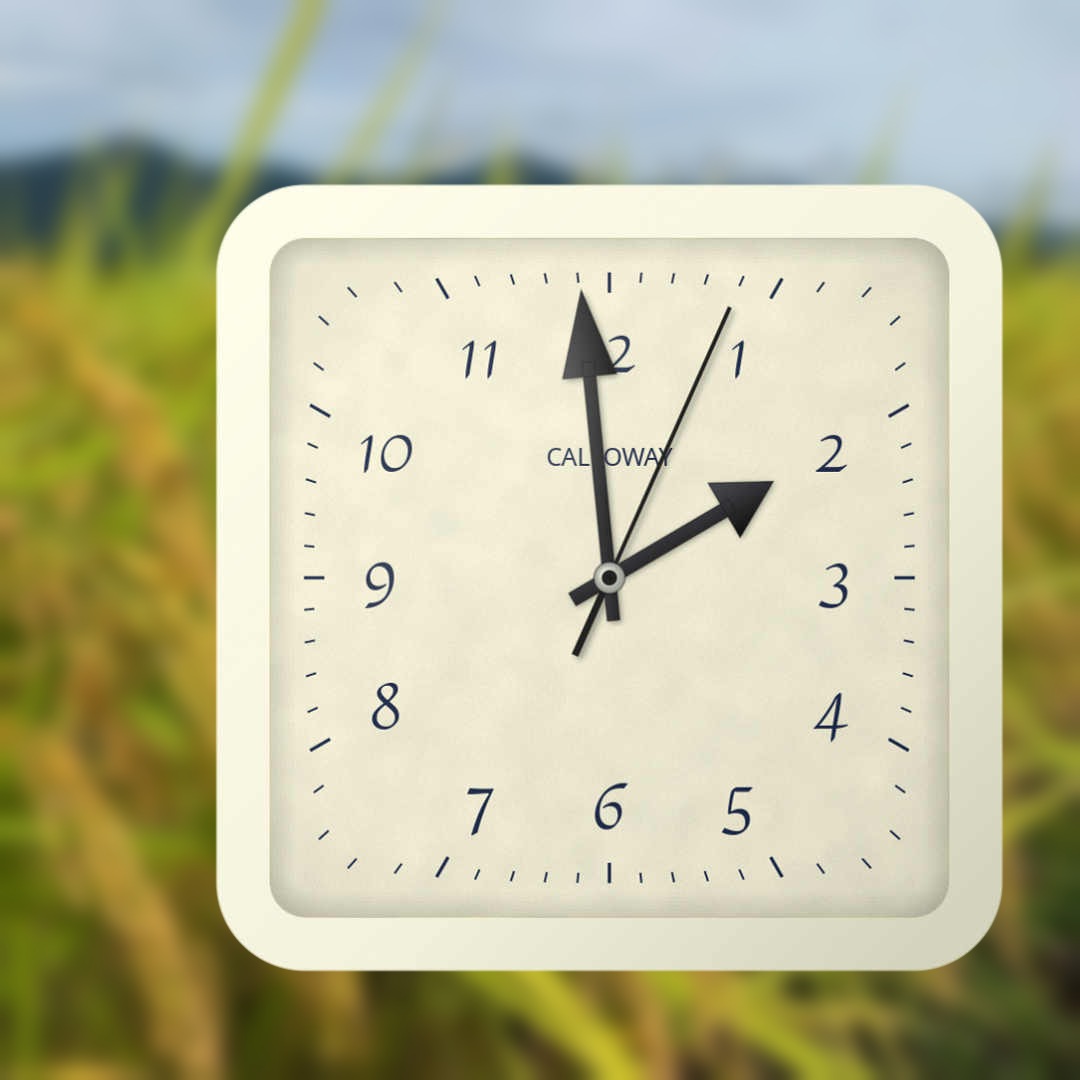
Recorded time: **1:59:04**
